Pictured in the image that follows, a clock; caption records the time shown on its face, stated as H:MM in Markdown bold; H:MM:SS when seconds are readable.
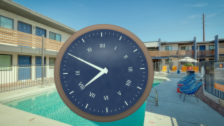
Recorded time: **7:50**
